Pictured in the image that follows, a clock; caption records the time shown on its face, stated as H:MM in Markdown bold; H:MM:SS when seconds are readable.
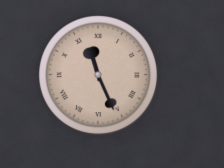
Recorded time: **11:26**
